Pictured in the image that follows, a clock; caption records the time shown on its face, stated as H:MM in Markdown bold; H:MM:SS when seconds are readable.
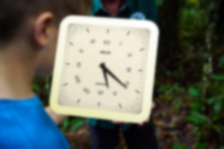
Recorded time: **5:21**
